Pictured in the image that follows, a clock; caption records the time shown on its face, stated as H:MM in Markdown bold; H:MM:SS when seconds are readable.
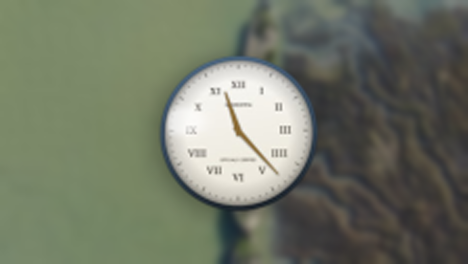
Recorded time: **11:23**
